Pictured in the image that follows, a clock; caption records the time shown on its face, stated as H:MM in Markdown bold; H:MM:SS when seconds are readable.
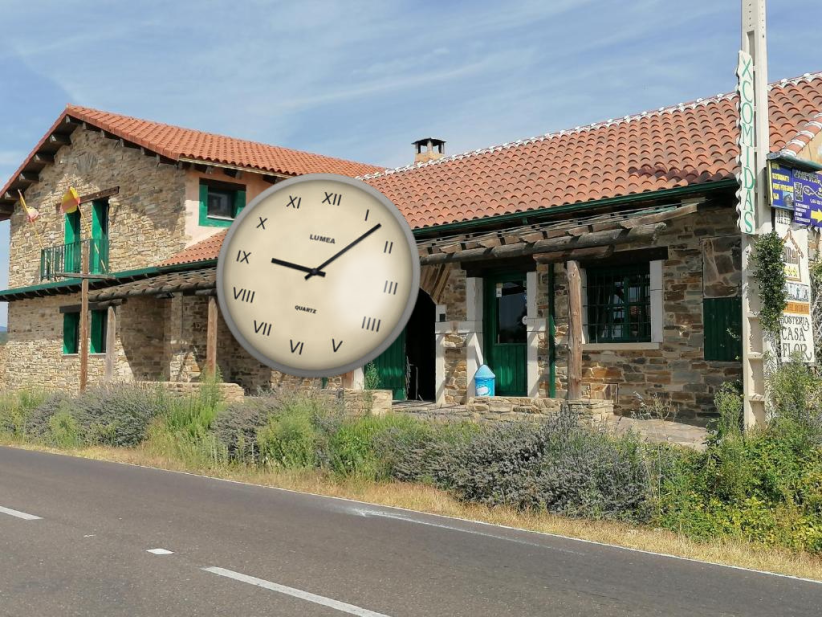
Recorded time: **9:07**
